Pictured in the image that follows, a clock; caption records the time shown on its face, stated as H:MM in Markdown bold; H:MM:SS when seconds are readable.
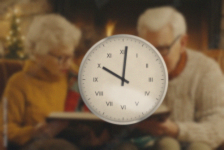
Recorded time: **10:01**
